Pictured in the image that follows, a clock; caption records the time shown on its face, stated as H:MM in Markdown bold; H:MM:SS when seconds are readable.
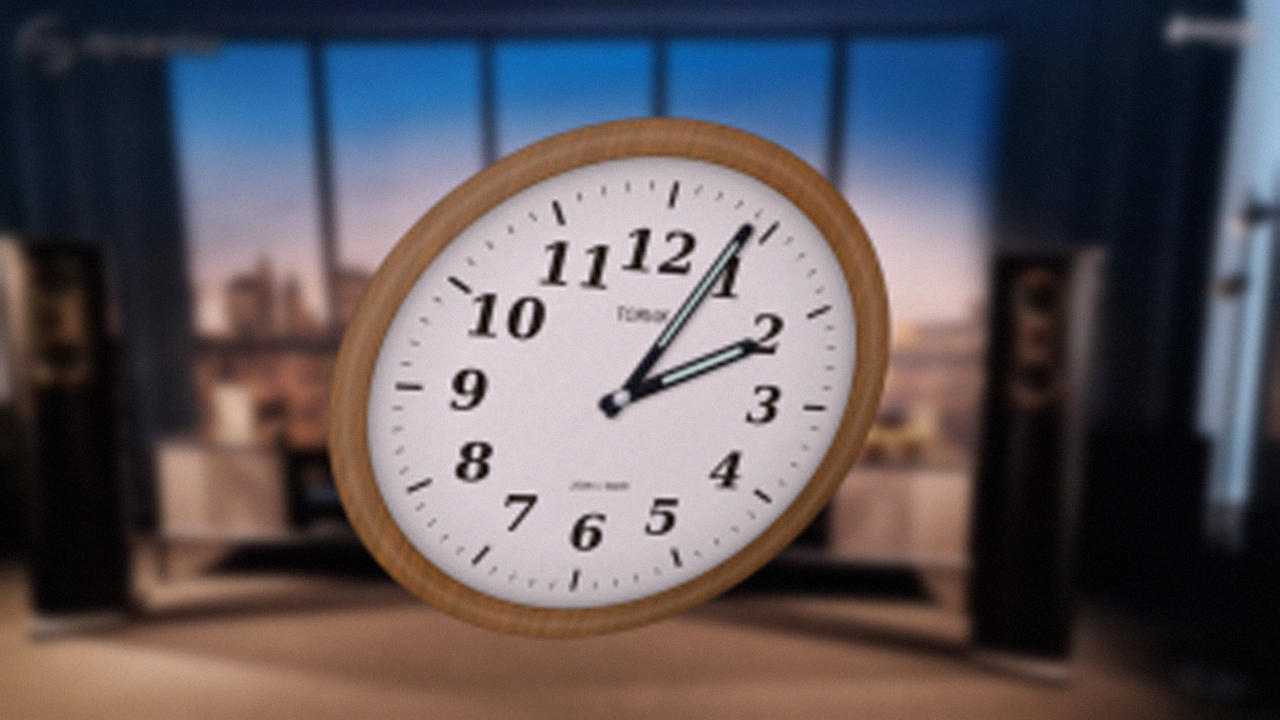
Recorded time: **2:04**
